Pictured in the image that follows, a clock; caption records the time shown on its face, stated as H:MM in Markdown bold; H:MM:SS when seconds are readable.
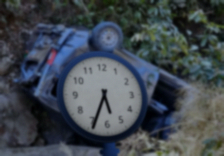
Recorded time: **5:34**
